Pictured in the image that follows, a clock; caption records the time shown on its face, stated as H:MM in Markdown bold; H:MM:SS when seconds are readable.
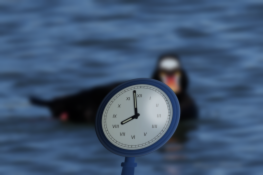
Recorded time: **7:58**
